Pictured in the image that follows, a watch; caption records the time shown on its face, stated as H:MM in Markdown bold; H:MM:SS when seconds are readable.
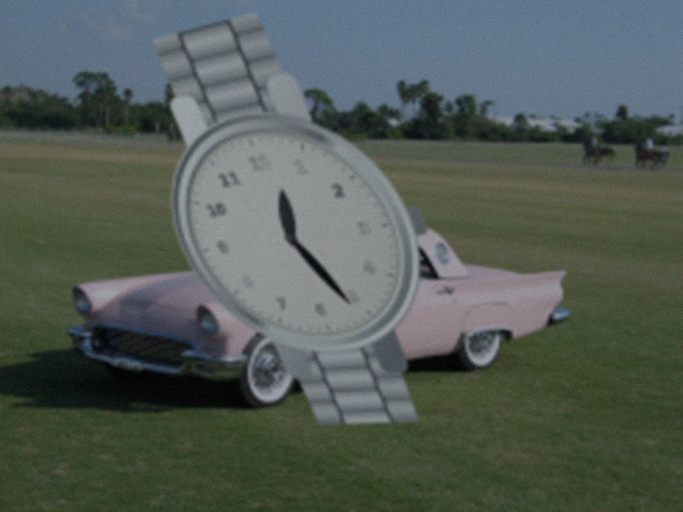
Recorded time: **12:26**
